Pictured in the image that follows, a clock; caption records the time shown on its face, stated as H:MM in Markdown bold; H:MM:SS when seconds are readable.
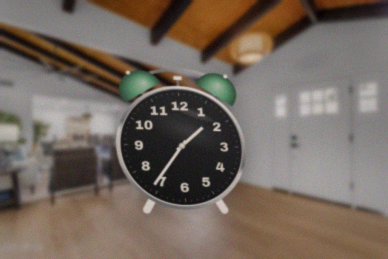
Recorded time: **1:36**
